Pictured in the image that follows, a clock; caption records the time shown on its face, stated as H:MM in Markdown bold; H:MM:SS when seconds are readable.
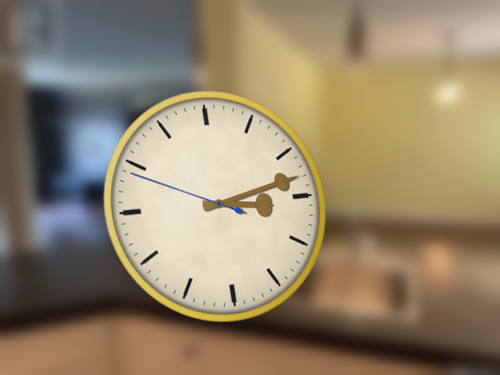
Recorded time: **3:12:49**
